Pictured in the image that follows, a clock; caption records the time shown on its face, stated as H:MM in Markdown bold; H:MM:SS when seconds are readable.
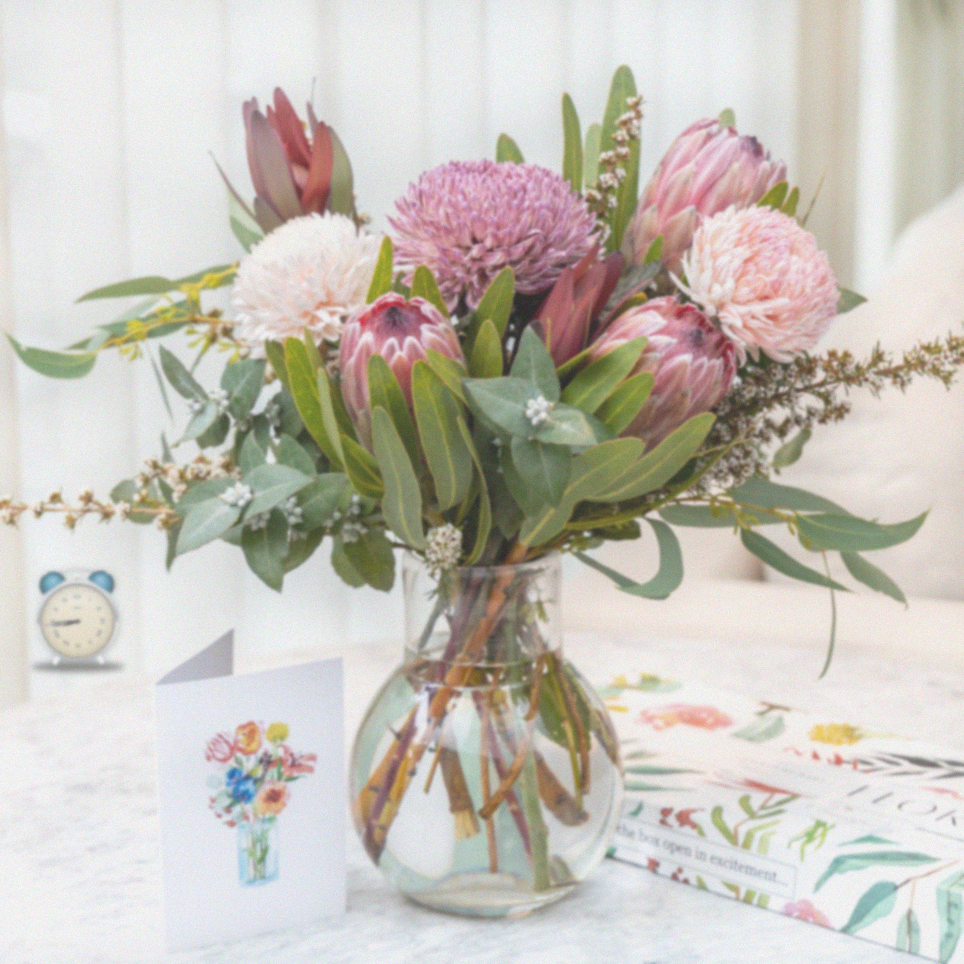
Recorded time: **8:44**
